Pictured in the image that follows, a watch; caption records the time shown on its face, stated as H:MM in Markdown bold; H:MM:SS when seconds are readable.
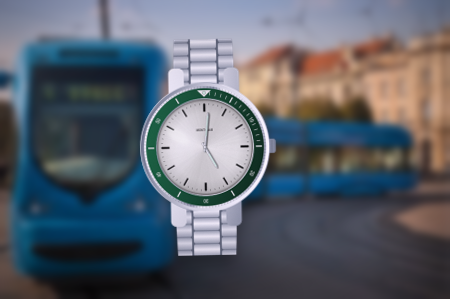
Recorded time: **5:01**
